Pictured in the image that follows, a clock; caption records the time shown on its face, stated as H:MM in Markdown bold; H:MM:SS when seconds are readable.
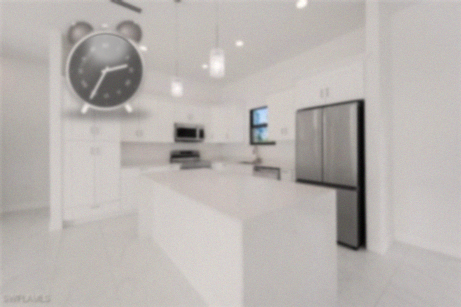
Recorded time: **2:35**
